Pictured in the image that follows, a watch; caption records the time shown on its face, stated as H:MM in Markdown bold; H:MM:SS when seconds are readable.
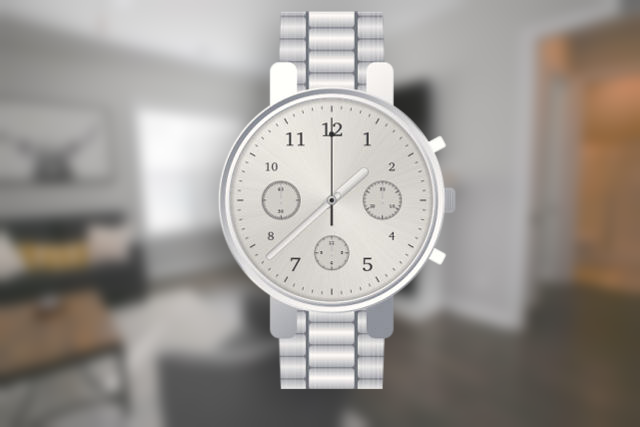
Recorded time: **1:38**
